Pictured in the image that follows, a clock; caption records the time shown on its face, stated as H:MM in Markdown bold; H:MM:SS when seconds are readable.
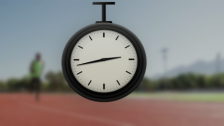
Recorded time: **2:43**
